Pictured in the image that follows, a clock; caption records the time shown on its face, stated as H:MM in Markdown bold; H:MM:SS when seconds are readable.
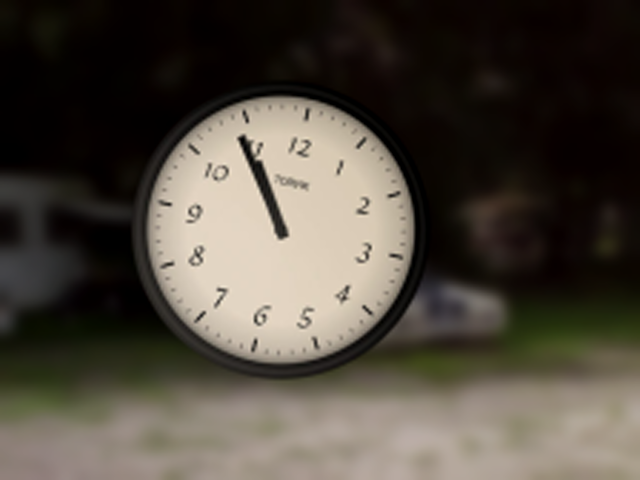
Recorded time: **10:54**
